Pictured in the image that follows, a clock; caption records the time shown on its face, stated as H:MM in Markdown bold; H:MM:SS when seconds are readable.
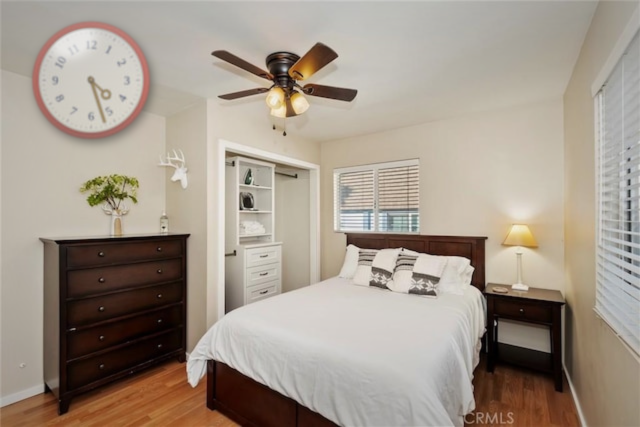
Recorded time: **4:27**
